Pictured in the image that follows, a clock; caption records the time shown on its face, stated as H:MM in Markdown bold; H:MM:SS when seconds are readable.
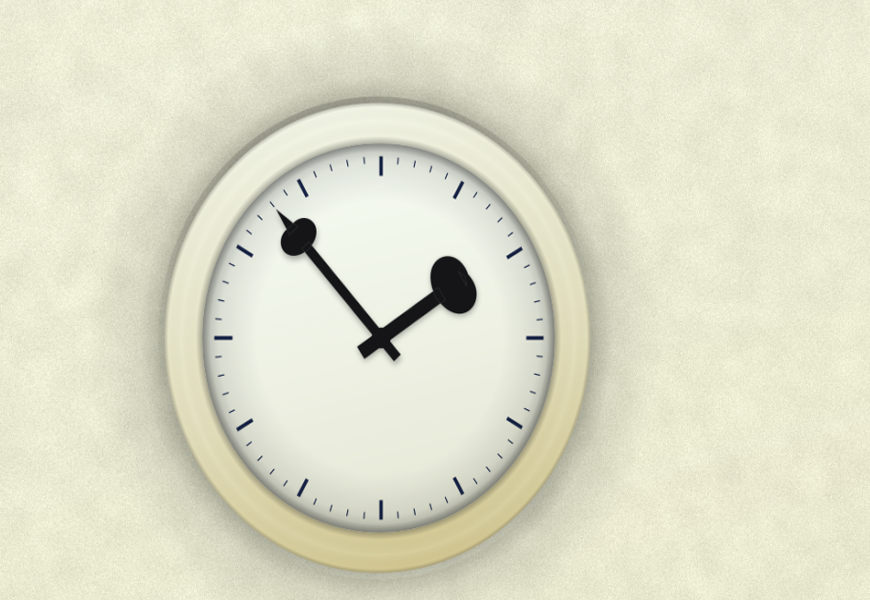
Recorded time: **1:53**
